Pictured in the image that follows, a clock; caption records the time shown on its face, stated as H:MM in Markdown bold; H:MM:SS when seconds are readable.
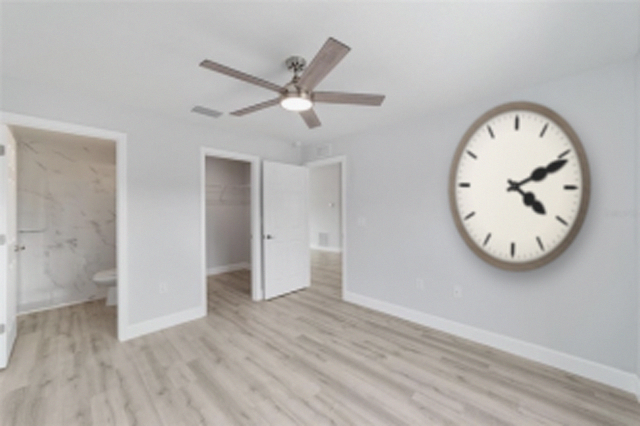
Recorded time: **4:11**
